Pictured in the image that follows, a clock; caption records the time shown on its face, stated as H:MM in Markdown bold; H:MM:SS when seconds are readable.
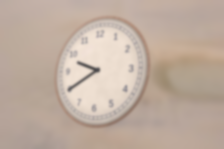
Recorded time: **9:40**
